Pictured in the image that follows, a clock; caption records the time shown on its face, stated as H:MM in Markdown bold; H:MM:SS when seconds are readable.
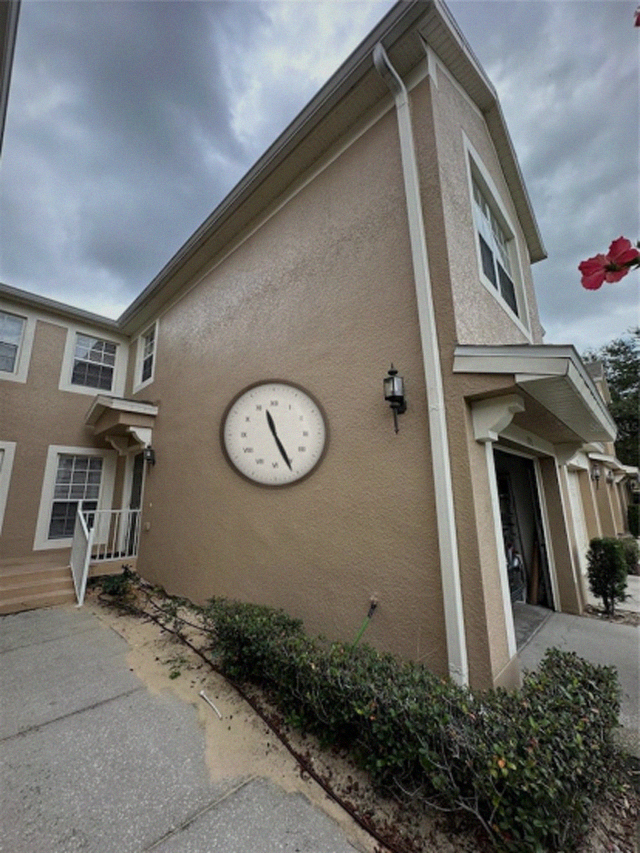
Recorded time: **11:26**
